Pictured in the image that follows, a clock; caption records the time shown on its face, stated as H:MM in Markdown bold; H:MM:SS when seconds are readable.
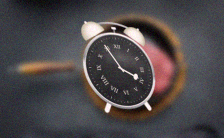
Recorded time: **3:55**
